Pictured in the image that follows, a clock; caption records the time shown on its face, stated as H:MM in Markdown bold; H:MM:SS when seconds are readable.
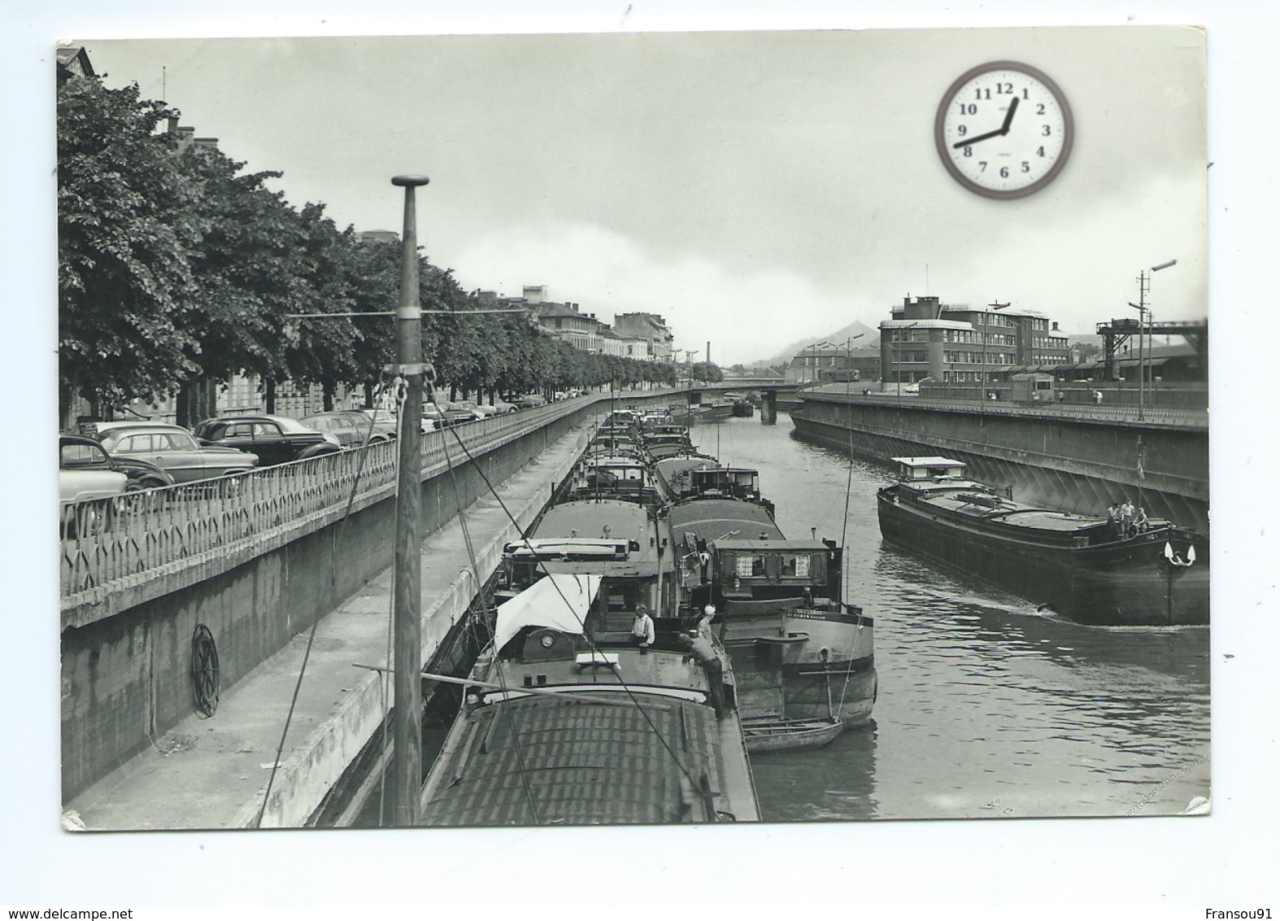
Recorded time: **12:42**
